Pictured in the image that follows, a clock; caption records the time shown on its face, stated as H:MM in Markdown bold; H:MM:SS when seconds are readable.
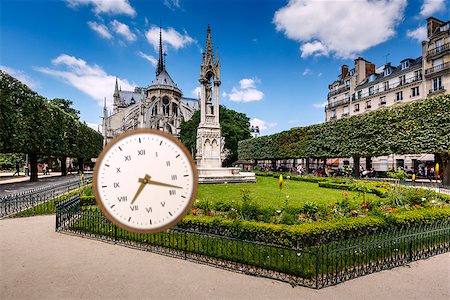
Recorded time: **7:18**
